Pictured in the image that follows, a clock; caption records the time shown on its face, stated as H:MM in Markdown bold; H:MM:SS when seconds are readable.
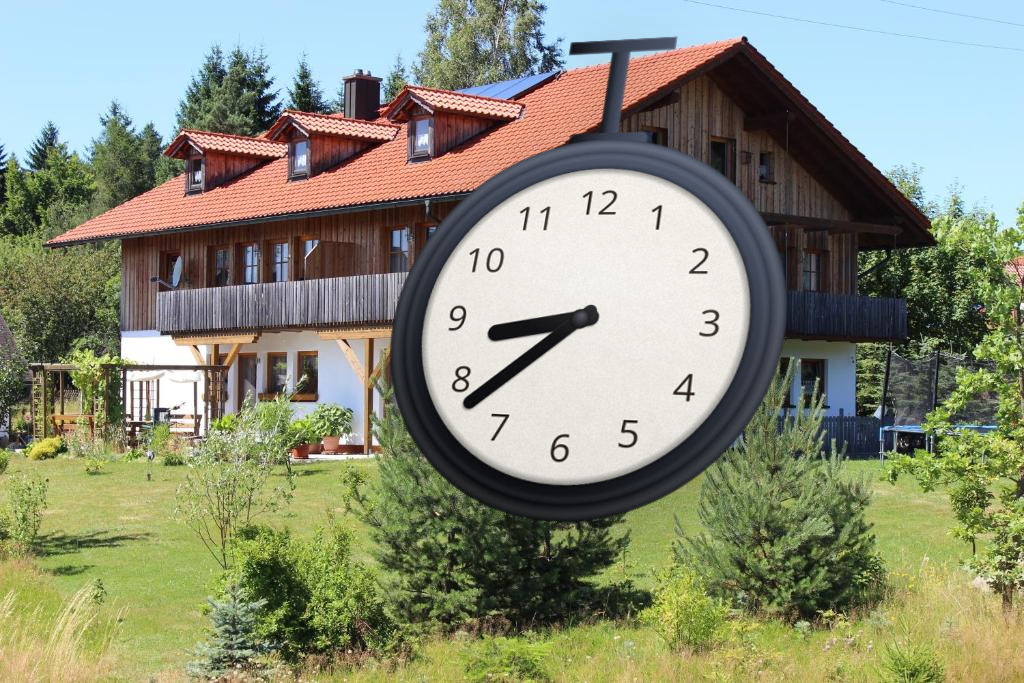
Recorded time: **8:38**
